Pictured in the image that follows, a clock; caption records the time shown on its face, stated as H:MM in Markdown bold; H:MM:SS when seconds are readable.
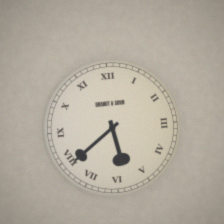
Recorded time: **5:39**
